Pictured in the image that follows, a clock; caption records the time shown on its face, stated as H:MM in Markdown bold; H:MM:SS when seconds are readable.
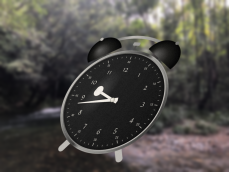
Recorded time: **9:43**
